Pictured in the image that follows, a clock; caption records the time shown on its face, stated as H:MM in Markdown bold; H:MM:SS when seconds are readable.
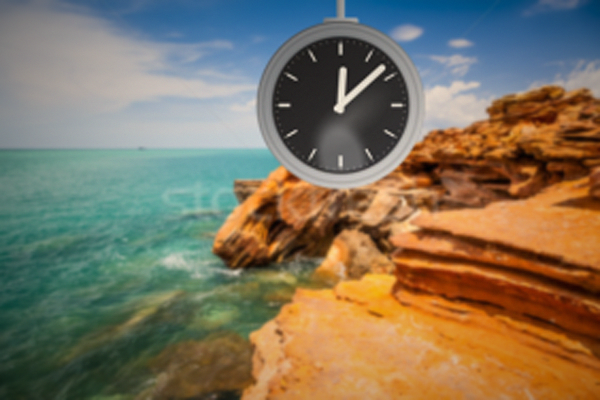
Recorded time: **12:08**
